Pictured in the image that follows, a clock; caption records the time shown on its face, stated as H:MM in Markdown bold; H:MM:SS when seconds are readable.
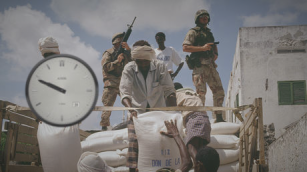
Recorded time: **9:49**
